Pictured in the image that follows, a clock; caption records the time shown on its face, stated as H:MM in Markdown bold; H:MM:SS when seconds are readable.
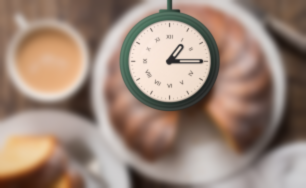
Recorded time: **1:15**
